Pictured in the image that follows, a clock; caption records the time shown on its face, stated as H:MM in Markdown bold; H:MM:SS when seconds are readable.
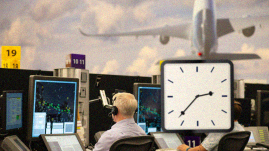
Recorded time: **2:37**
